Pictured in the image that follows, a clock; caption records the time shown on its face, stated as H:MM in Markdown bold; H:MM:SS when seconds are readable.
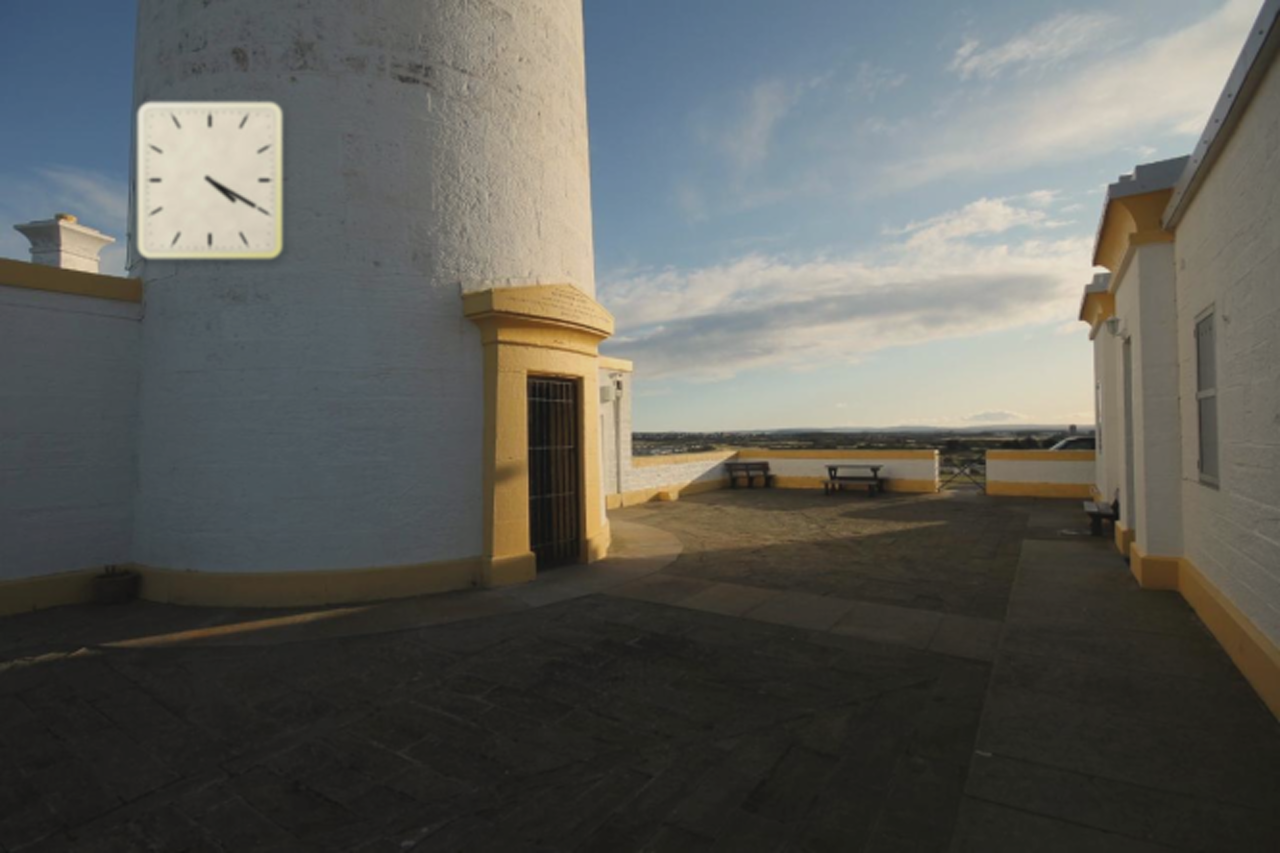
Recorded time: **4:20**
